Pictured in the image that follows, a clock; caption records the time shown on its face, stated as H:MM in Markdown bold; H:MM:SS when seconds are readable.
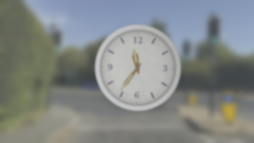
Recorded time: **11:36**
